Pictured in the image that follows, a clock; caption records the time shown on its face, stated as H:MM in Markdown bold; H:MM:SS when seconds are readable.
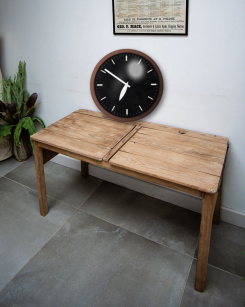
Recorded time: **6:51**
